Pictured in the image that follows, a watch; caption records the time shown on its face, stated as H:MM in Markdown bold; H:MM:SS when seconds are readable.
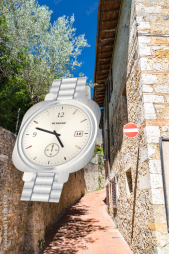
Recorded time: **4:48**
